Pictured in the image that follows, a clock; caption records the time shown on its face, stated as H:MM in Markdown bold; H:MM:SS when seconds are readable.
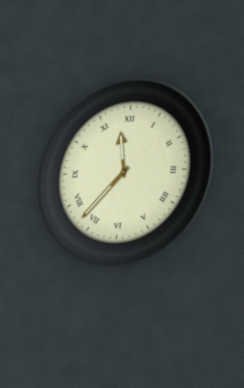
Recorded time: **11:37**
